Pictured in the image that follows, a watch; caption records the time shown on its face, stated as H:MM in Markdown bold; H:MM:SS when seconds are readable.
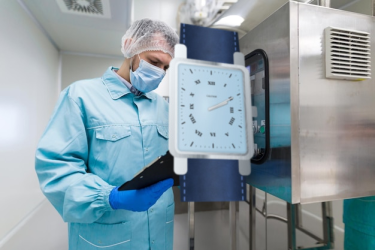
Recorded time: **2:10**
